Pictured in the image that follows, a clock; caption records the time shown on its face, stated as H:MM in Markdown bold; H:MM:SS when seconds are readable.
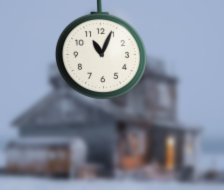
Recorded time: **11:04**
